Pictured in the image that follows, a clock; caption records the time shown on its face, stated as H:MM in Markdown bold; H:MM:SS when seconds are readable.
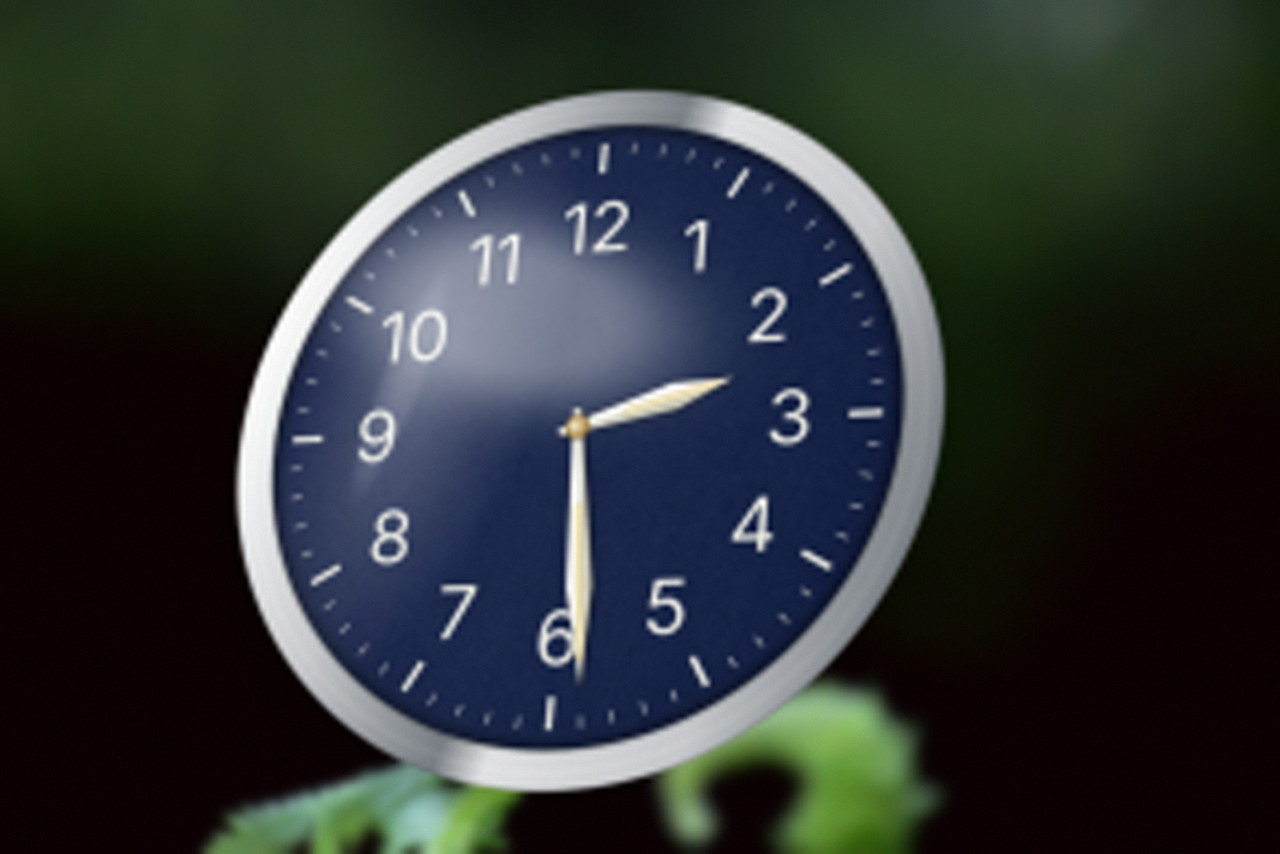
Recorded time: **2:29**
